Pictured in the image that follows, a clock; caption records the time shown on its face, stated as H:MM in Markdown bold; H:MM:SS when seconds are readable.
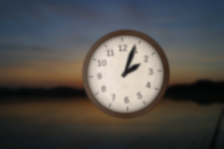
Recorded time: **2:04**
